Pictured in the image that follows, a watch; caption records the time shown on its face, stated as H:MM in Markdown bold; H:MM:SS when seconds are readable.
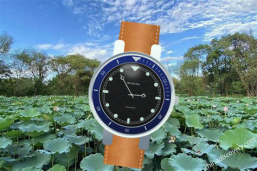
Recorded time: **2:54**
